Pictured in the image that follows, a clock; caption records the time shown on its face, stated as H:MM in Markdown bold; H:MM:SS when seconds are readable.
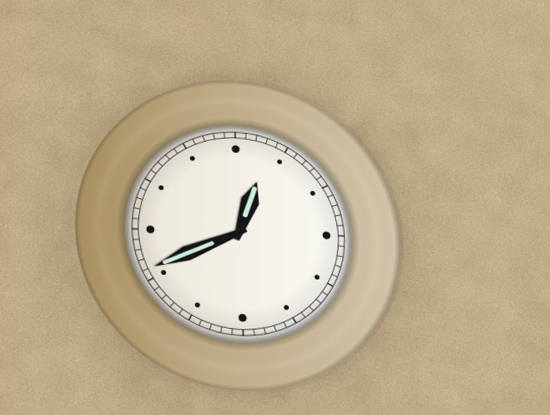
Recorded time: **12:41**
